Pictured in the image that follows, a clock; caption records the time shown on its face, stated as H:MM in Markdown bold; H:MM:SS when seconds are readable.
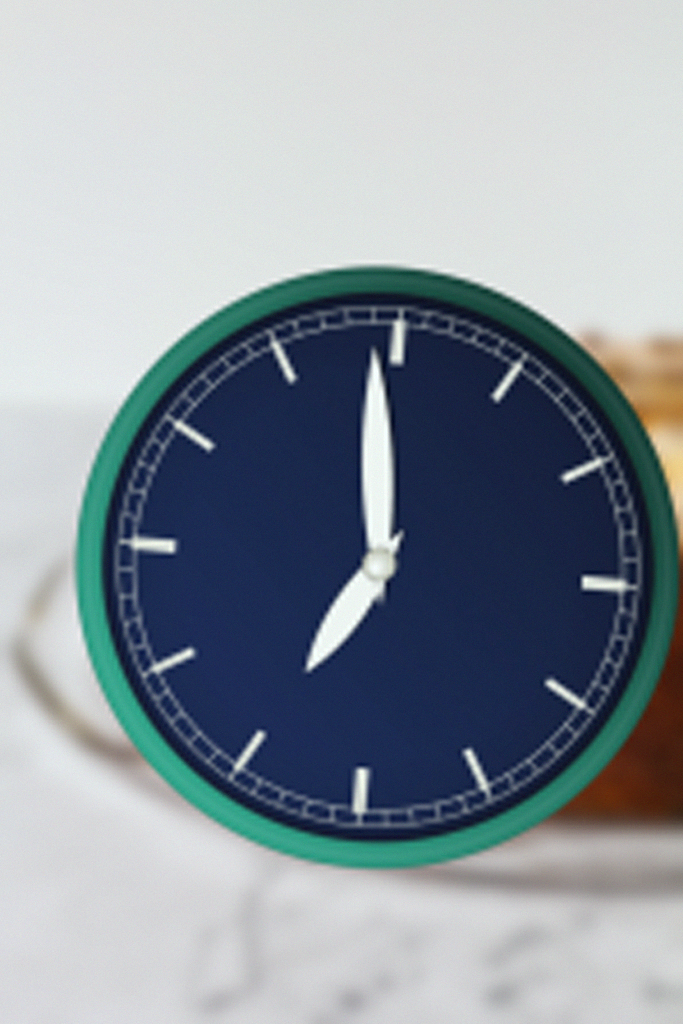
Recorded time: **6:59**
